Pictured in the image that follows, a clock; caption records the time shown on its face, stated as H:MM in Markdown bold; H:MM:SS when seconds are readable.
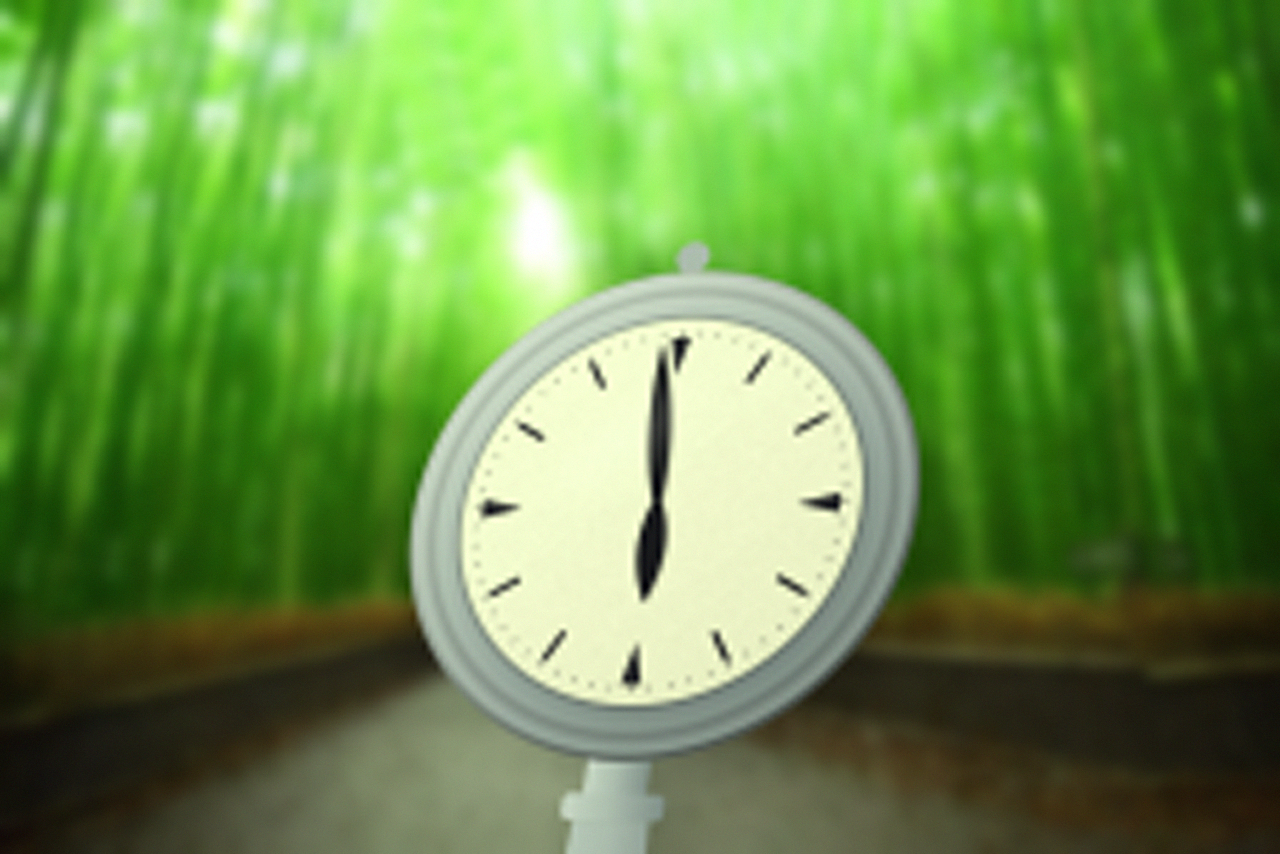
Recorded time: **5:59**
